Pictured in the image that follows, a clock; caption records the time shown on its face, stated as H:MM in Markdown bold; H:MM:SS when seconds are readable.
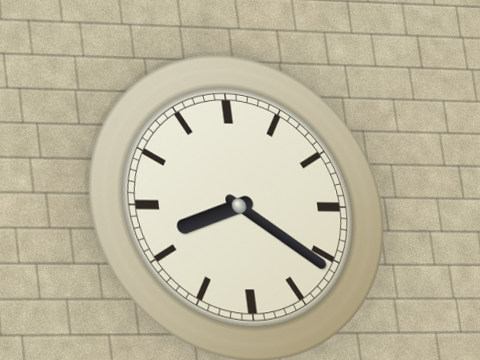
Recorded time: **8:21**
